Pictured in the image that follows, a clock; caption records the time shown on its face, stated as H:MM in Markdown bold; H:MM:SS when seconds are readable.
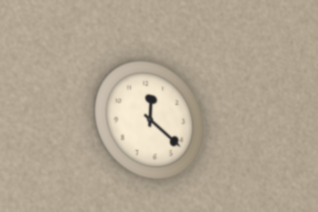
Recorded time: **12:22**
